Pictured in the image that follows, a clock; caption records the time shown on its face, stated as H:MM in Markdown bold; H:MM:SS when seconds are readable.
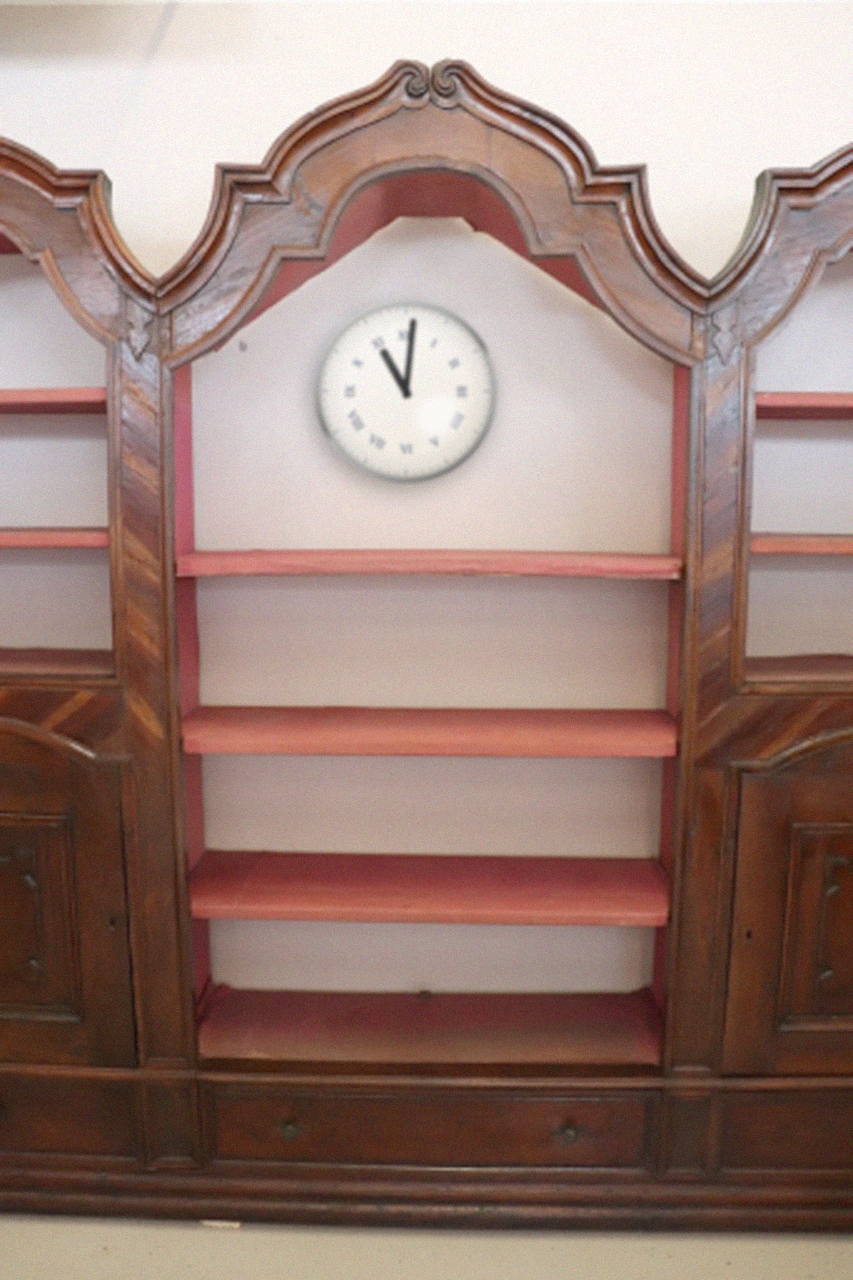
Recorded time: **11:01**
